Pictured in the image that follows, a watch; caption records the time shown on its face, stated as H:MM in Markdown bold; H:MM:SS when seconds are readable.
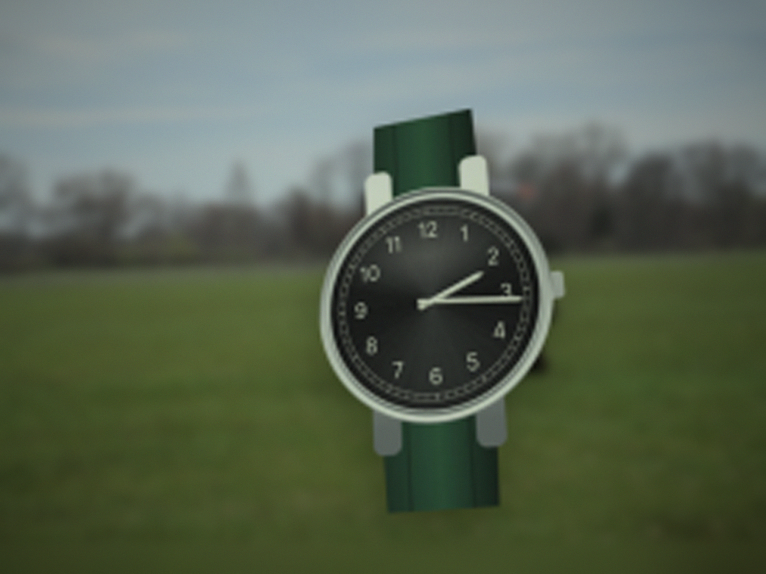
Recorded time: **2:16**
